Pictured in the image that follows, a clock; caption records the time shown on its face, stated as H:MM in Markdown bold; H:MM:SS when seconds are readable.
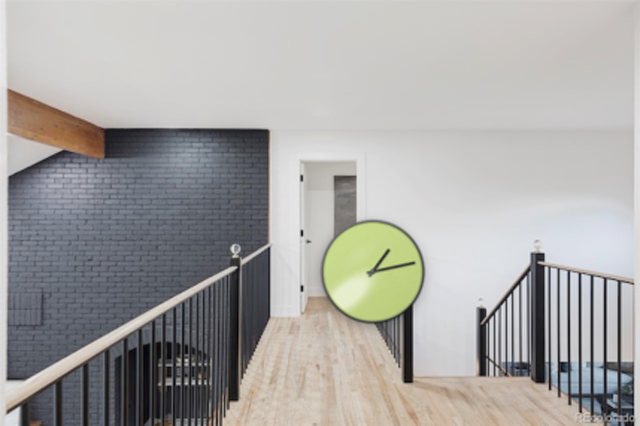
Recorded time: **1:13**
